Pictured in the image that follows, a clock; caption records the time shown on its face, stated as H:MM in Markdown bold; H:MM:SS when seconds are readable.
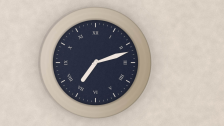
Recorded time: **7:12**
